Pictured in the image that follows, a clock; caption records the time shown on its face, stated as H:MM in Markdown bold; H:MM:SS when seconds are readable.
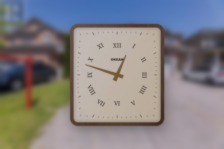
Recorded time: **12:48**
